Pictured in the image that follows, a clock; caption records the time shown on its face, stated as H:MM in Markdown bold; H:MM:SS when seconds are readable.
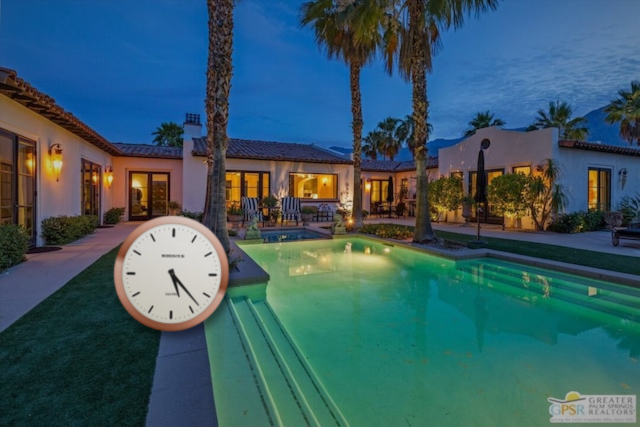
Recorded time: **5:23**
